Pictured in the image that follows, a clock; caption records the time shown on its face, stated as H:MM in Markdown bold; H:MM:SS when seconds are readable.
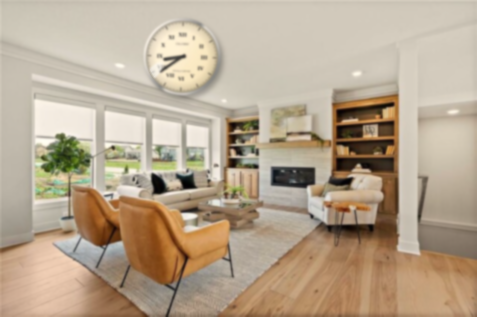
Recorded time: **8:39**
